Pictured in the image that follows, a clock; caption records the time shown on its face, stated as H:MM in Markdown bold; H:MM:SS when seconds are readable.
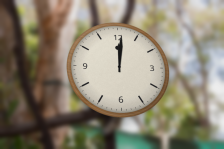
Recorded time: **12:01**
